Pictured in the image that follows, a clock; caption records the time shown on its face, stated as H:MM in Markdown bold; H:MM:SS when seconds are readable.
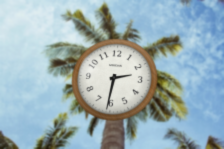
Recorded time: **2:31**
